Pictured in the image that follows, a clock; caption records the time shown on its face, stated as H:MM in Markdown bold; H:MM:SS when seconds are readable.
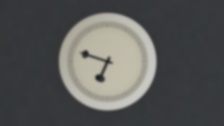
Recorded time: **6:48**
